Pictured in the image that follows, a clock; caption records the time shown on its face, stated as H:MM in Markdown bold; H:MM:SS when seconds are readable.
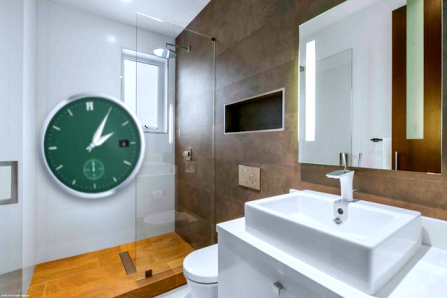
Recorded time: **2:05**
